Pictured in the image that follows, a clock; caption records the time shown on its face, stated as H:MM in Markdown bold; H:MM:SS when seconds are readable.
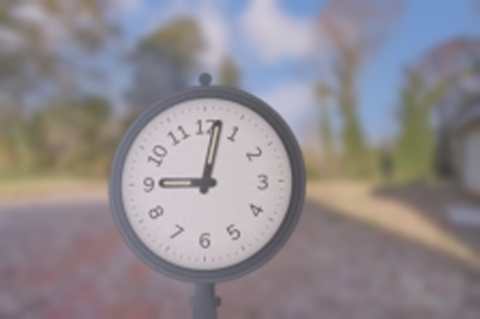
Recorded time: **9:02**
